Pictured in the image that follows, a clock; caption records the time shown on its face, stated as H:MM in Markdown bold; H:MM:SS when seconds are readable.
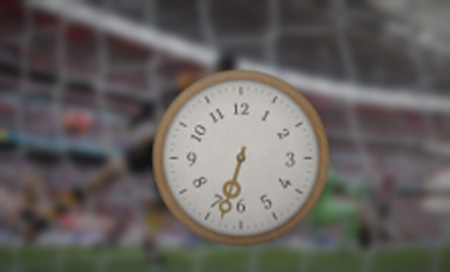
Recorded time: **6:33**
